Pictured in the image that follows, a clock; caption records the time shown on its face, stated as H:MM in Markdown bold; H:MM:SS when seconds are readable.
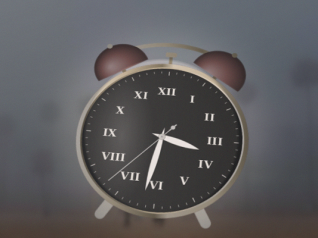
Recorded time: **3:31:37**
